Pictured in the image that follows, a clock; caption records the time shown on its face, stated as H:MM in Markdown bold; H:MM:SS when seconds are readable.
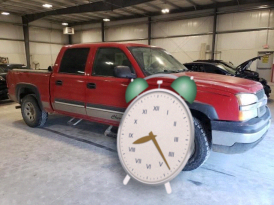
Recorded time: **8:23**
